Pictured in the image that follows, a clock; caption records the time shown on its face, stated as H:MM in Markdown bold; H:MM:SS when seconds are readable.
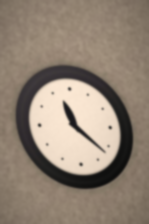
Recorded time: **11:22**
